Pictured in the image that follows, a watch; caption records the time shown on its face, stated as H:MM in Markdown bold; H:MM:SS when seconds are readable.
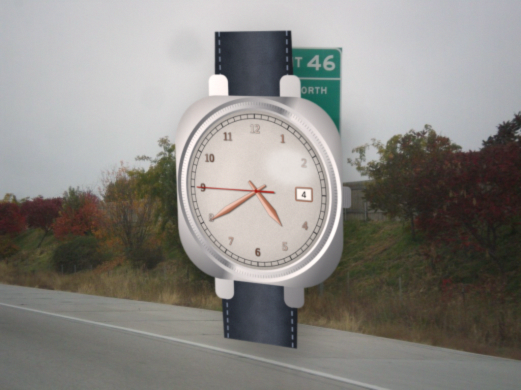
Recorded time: **4:39:45**
